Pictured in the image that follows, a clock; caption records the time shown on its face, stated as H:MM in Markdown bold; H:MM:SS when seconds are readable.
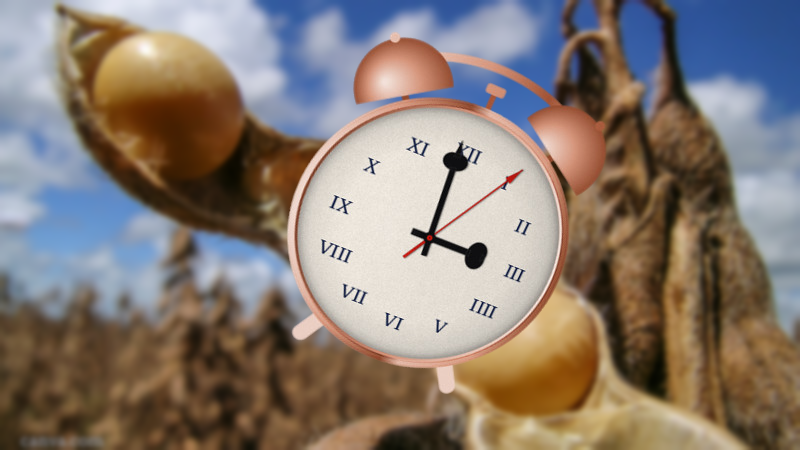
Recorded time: **2:59:05**
